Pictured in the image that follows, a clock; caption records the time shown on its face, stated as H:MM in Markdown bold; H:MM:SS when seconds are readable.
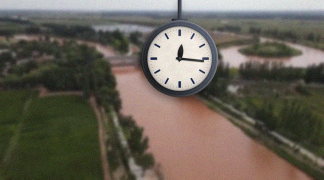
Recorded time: **12:16**
